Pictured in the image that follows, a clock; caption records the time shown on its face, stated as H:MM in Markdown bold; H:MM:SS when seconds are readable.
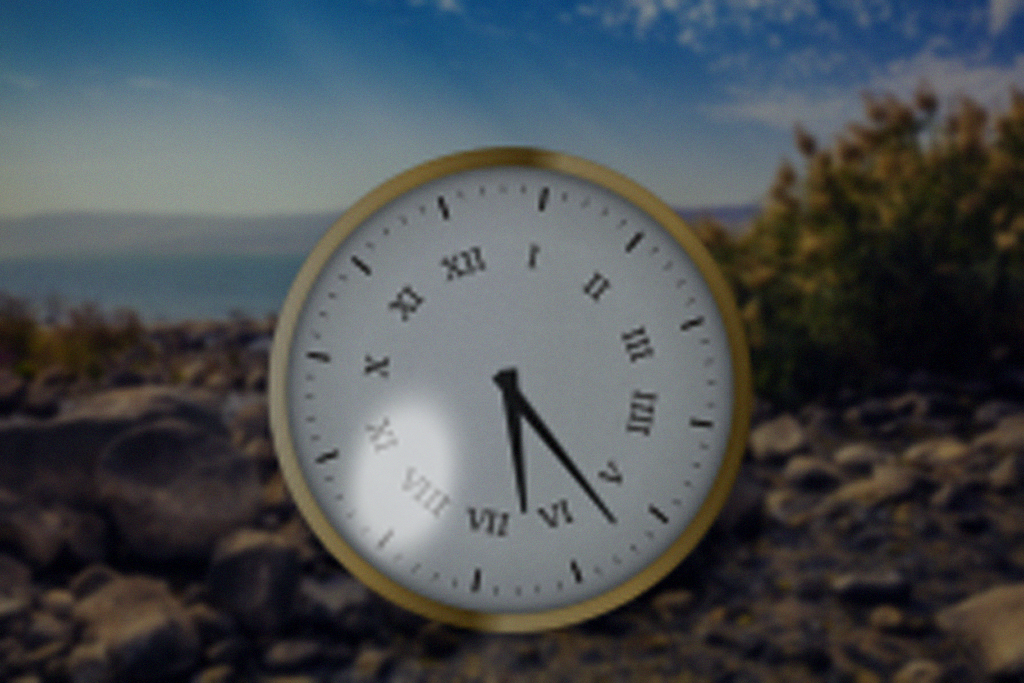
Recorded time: **6:27**
